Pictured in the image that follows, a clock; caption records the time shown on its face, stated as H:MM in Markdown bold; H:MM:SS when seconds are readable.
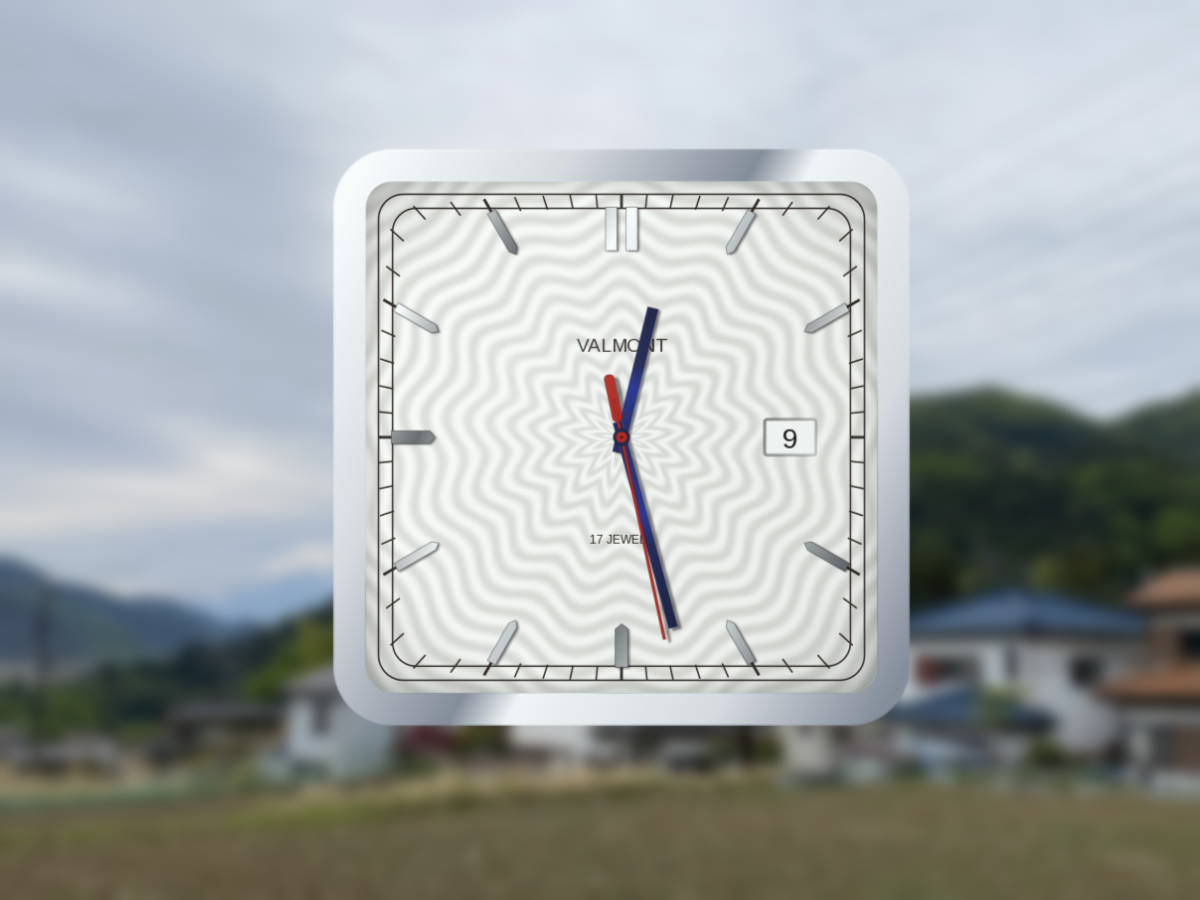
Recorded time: **12:27:28**
